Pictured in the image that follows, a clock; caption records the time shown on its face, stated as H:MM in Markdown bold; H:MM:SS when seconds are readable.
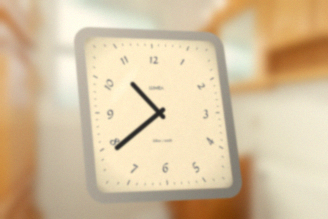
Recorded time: **10:39**
